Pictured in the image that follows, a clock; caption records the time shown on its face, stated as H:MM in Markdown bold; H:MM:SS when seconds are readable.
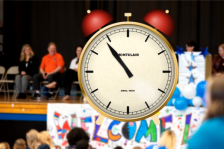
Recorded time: **10:54**
